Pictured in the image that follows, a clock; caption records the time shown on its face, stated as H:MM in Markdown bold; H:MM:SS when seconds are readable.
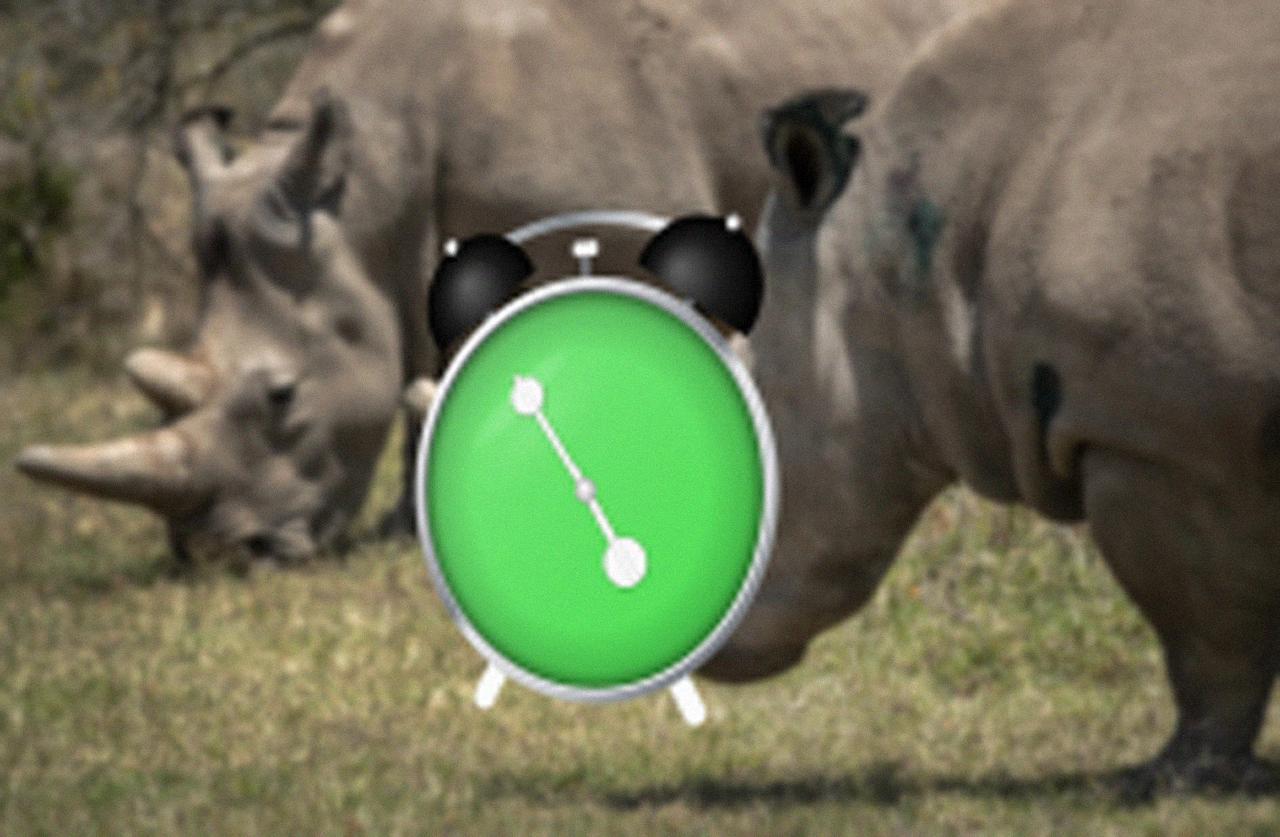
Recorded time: **4:54**
